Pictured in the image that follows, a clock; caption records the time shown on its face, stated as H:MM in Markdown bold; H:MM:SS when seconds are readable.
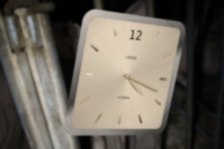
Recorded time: **4:18**
